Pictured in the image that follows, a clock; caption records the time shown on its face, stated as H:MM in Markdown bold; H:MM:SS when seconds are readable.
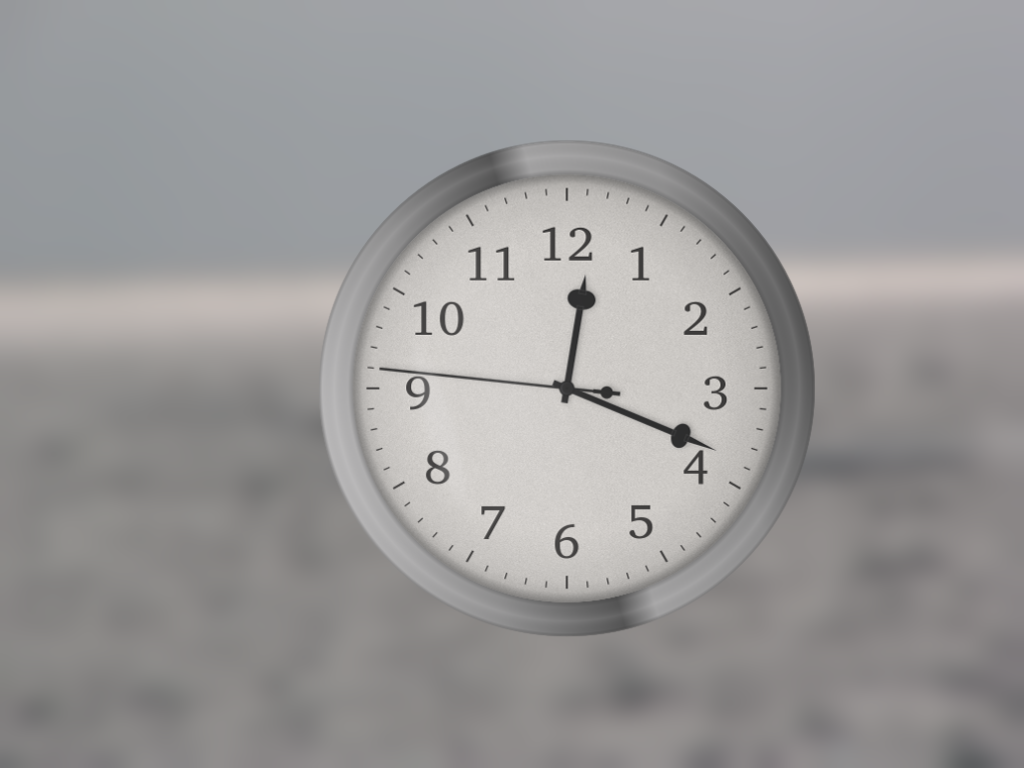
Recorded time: **12:18:46**
